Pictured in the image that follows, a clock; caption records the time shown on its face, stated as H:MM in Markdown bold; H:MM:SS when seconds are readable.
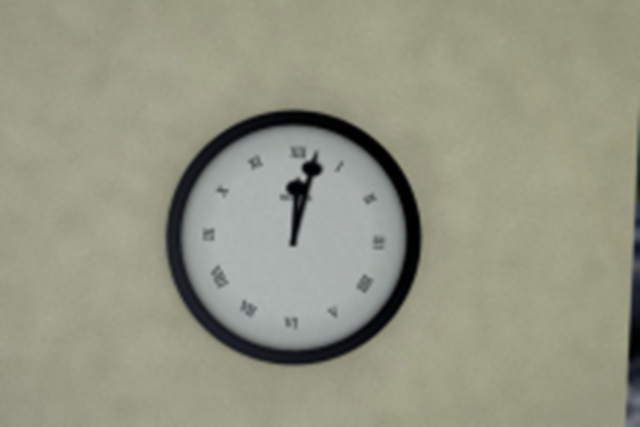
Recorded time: **12:02**
